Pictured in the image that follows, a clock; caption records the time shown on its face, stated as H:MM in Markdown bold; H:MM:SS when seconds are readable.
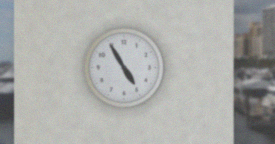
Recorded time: **4:55**
